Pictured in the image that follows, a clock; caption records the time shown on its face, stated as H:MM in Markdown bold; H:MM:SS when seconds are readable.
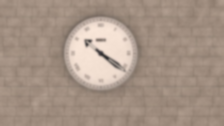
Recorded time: **10:21**
